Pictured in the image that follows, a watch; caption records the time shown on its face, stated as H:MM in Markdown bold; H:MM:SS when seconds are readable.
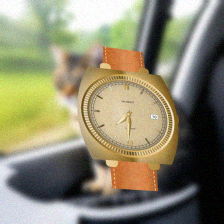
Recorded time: **7:31**
